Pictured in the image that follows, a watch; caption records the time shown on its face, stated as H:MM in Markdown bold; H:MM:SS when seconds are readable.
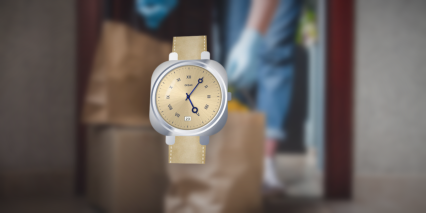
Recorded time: **5:06**
